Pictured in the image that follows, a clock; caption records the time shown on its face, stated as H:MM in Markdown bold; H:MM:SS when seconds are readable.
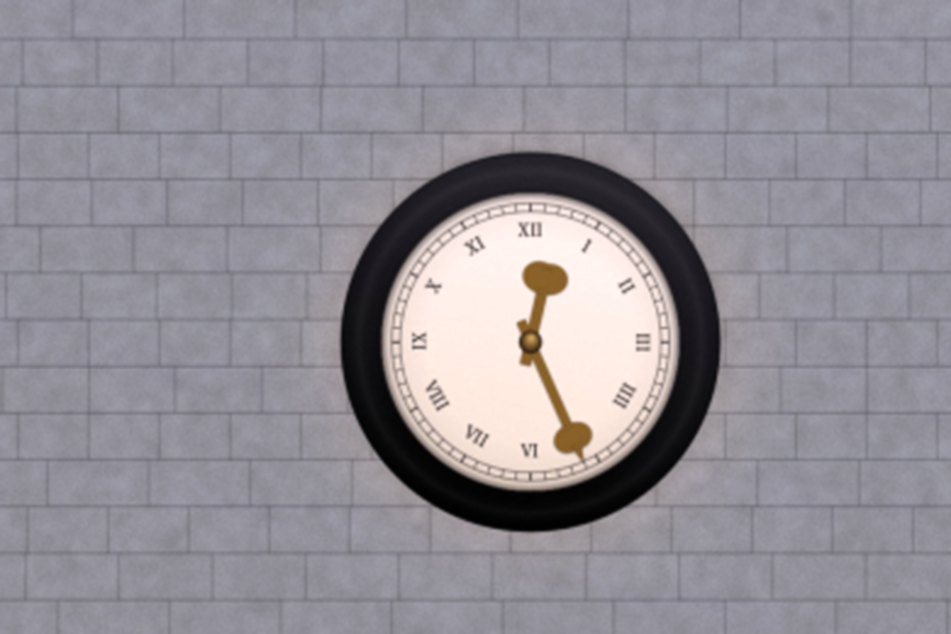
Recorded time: **12:26**
